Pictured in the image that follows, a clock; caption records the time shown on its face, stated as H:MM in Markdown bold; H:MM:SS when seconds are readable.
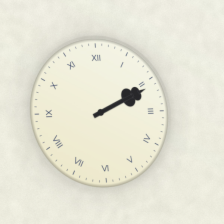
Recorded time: **2:11**
